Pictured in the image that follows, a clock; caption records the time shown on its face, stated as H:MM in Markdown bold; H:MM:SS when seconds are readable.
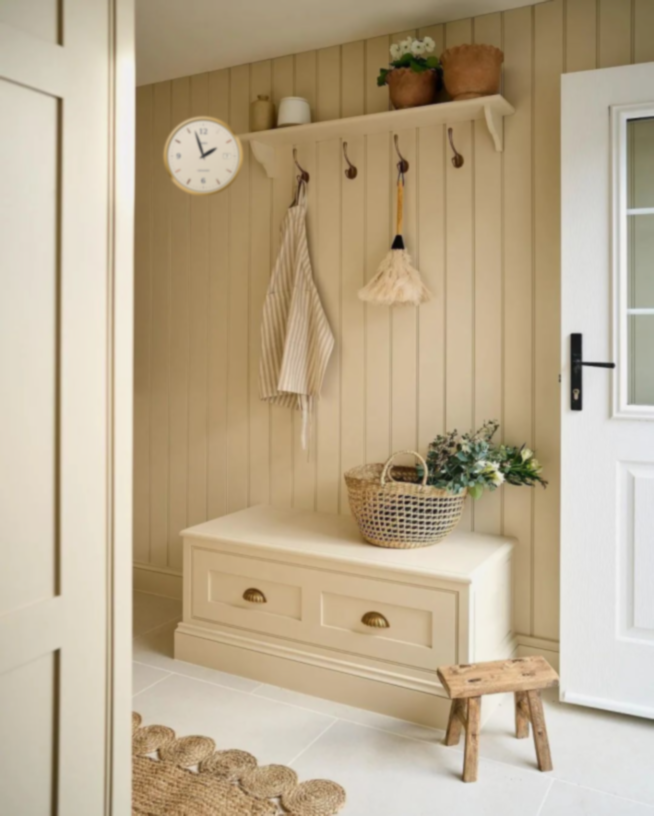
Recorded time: **1:57**
